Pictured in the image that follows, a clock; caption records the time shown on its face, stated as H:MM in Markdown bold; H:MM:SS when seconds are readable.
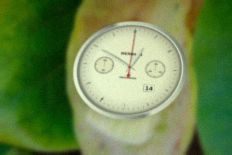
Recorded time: **12:50**
